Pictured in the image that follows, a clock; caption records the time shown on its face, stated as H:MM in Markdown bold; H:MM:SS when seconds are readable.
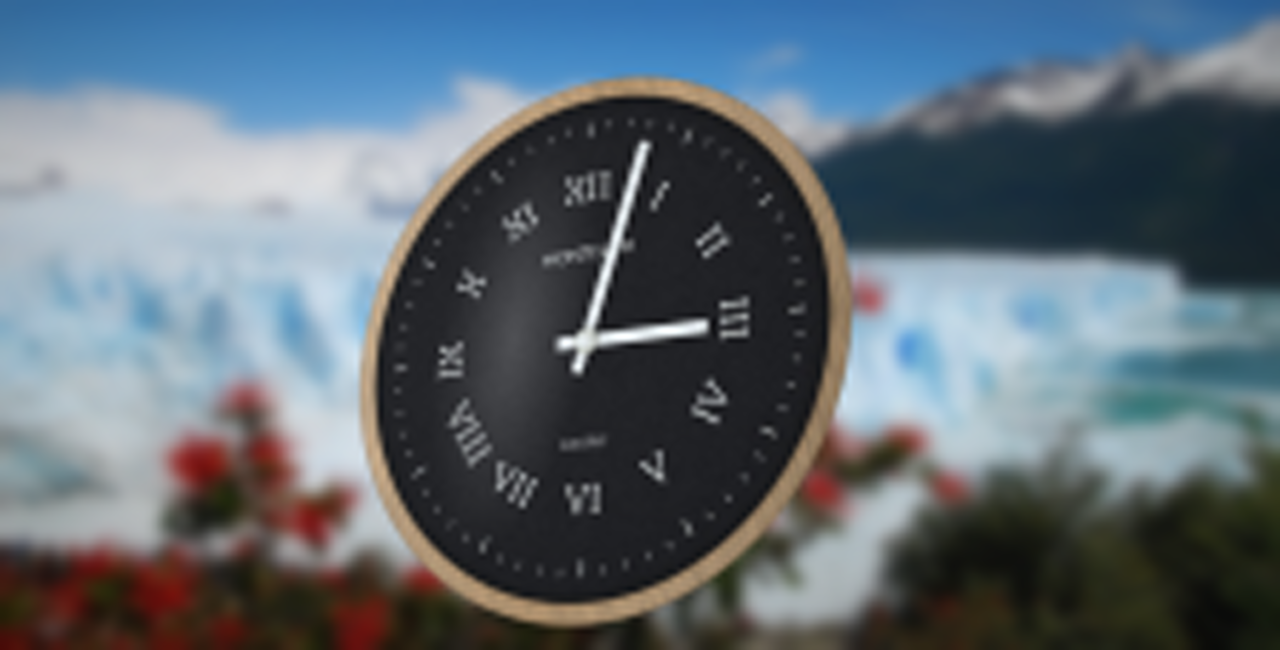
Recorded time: **3:03**
